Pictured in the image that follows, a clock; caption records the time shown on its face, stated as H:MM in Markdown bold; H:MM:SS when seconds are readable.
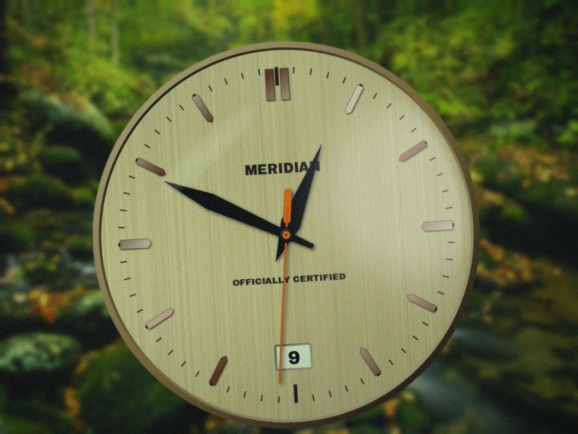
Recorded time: **12:49:31**
